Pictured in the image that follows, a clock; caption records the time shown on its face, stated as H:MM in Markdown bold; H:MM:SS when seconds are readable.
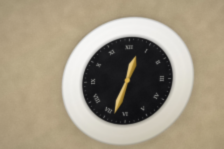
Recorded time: **12:33**
